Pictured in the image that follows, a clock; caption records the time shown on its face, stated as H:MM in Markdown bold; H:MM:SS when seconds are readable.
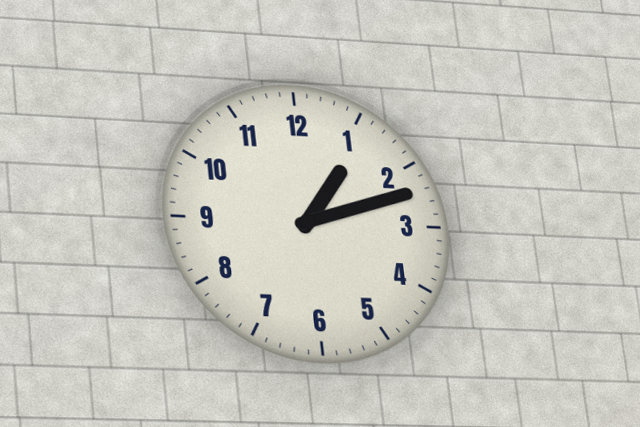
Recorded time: **1:12**
